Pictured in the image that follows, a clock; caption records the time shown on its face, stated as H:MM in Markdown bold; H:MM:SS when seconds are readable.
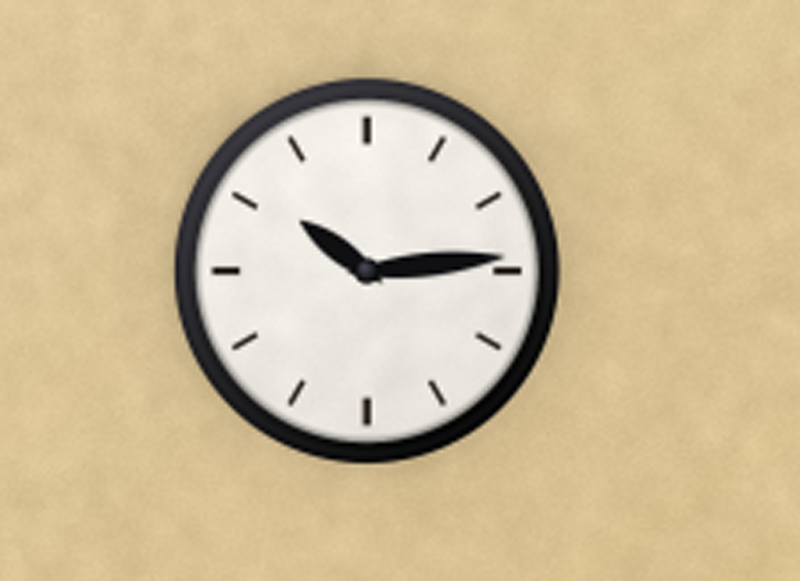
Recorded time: **10:14**
